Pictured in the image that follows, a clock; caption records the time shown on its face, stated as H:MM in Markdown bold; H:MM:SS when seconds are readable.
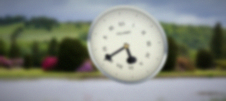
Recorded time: **5:41**
